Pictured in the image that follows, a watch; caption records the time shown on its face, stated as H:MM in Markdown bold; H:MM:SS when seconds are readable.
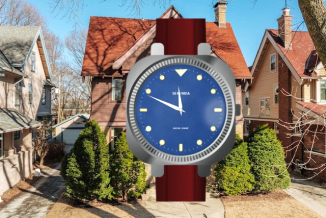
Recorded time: **11:49**
